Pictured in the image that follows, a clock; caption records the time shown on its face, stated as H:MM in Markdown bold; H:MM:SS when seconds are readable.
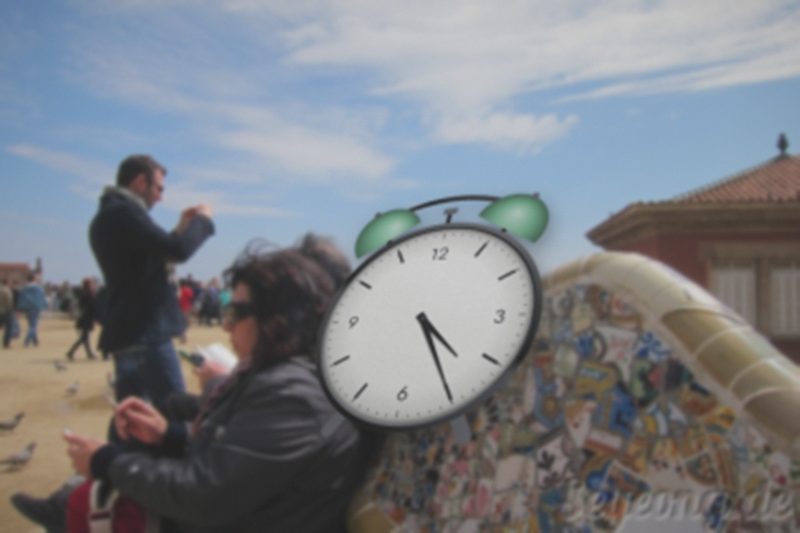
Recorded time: **4:25**
